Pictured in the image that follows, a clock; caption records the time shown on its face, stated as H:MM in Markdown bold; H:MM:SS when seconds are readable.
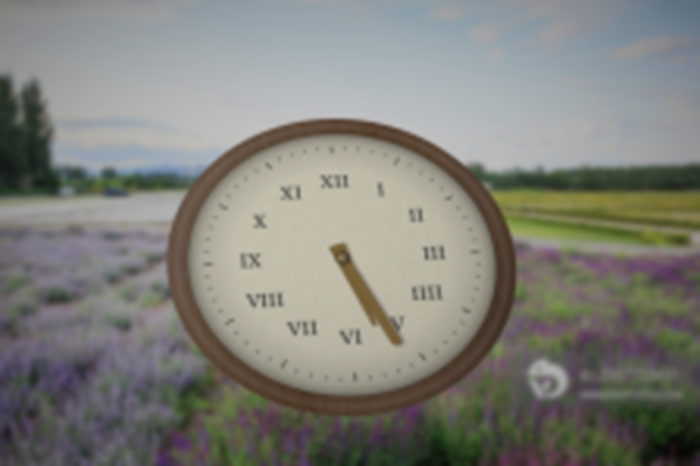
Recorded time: **5:26**
